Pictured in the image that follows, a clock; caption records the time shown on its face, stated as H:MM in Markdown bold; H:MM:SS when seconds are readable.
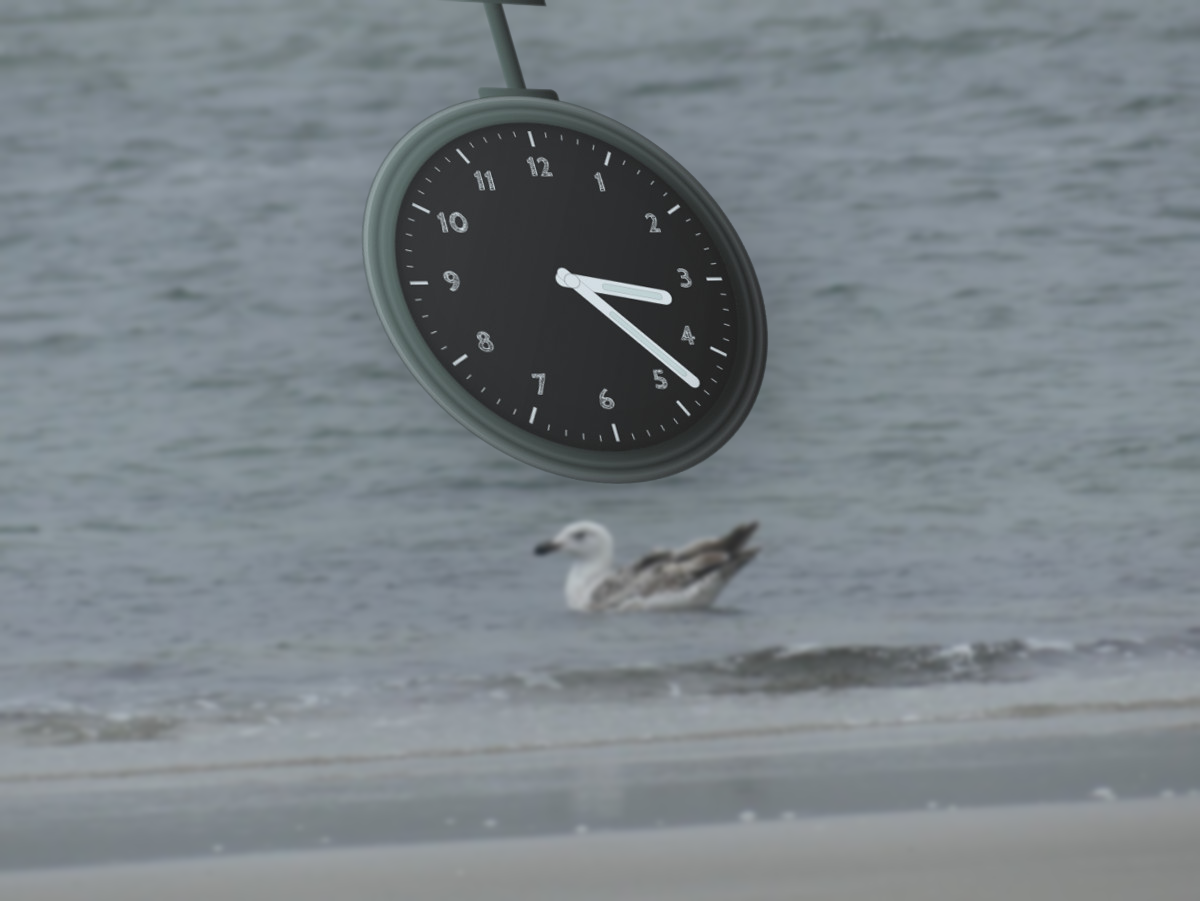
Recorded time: **3:23**
